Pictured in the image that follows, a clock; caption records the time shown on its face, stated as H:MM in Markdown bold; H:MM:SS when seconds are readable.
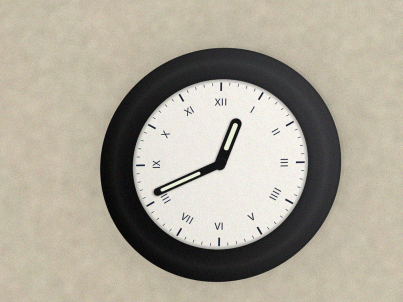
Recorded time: **12:41**
